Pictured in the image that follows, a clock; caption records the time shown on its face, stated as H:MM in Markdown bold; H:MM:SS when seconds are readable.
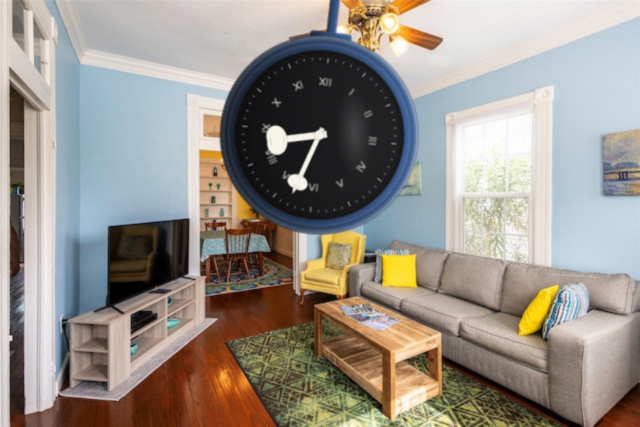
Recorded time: **8:33**
